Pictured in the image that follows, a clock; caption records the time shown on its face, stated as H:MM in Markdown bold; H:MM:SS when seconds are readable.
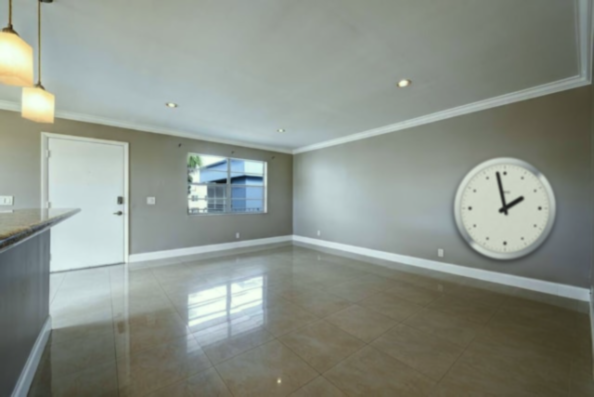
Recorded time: **1:58**
